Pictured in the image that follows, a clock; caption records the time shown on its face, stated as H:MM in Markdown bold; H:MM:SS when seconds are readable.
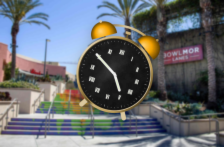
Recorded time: **4:50**
